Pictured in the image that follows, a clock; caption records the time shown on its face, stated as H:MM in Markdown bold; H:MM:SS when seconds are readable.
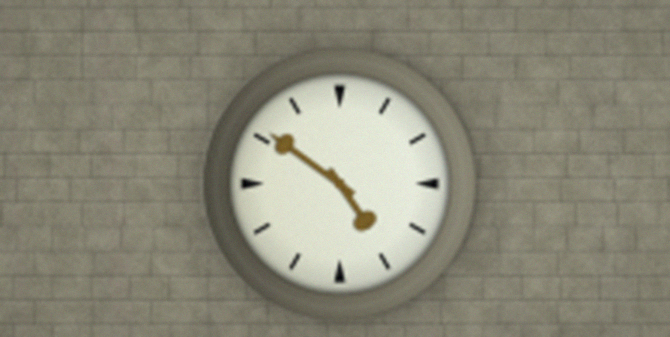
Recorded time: **4:51**
